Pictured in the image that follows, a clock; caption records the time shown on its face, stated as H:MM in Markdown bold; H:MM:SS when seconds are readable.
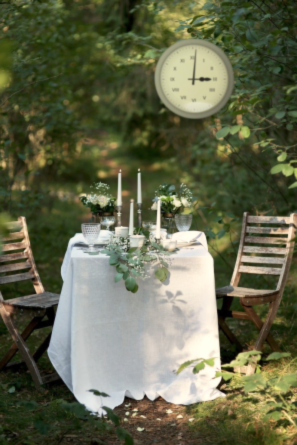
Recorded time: **3:01**
